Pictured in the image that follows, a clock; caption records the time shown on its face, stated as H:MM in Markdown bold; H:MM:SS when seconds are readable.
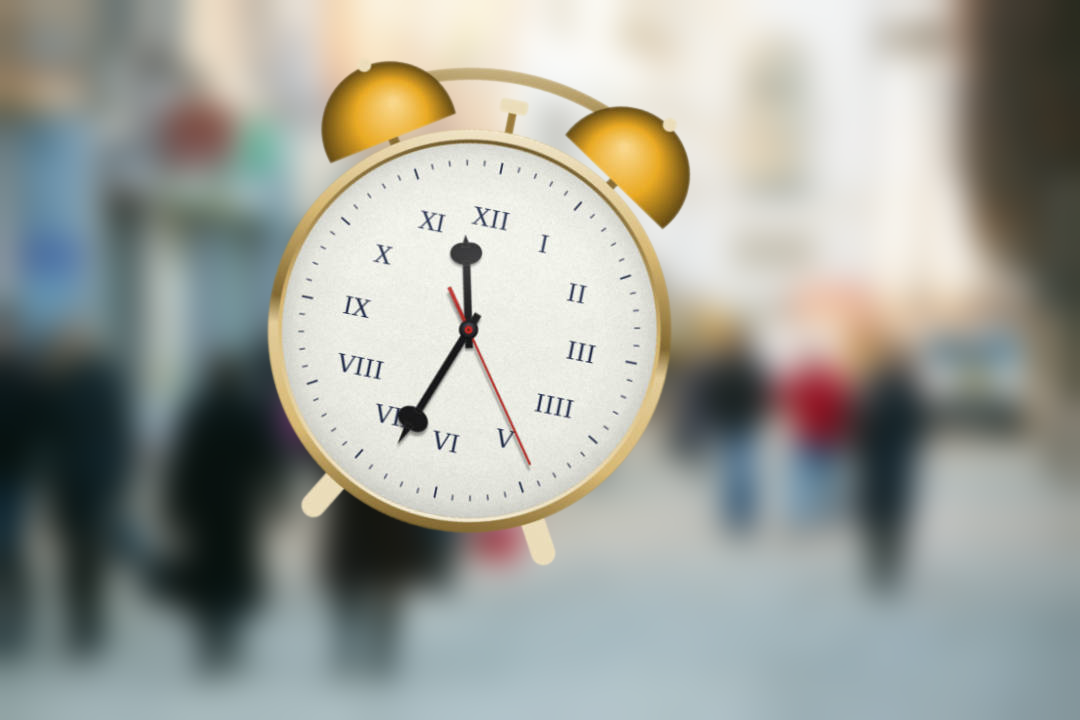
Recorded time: **11:33:24**
